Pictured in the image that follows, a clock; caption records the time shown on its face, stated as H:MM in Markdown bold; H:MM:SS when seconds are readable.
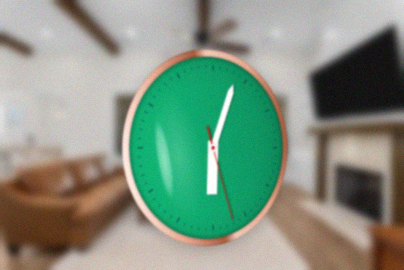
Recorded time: **6:03:27**
